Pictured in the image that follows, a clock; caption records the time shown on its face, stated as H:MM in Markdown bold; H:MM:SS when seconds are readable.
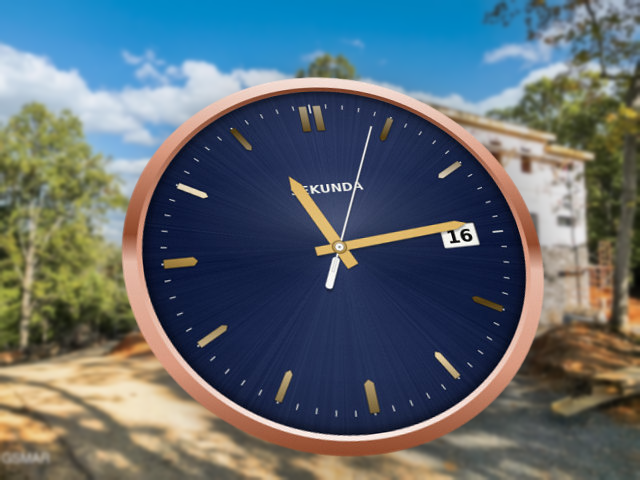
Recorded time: **11:14:04**
